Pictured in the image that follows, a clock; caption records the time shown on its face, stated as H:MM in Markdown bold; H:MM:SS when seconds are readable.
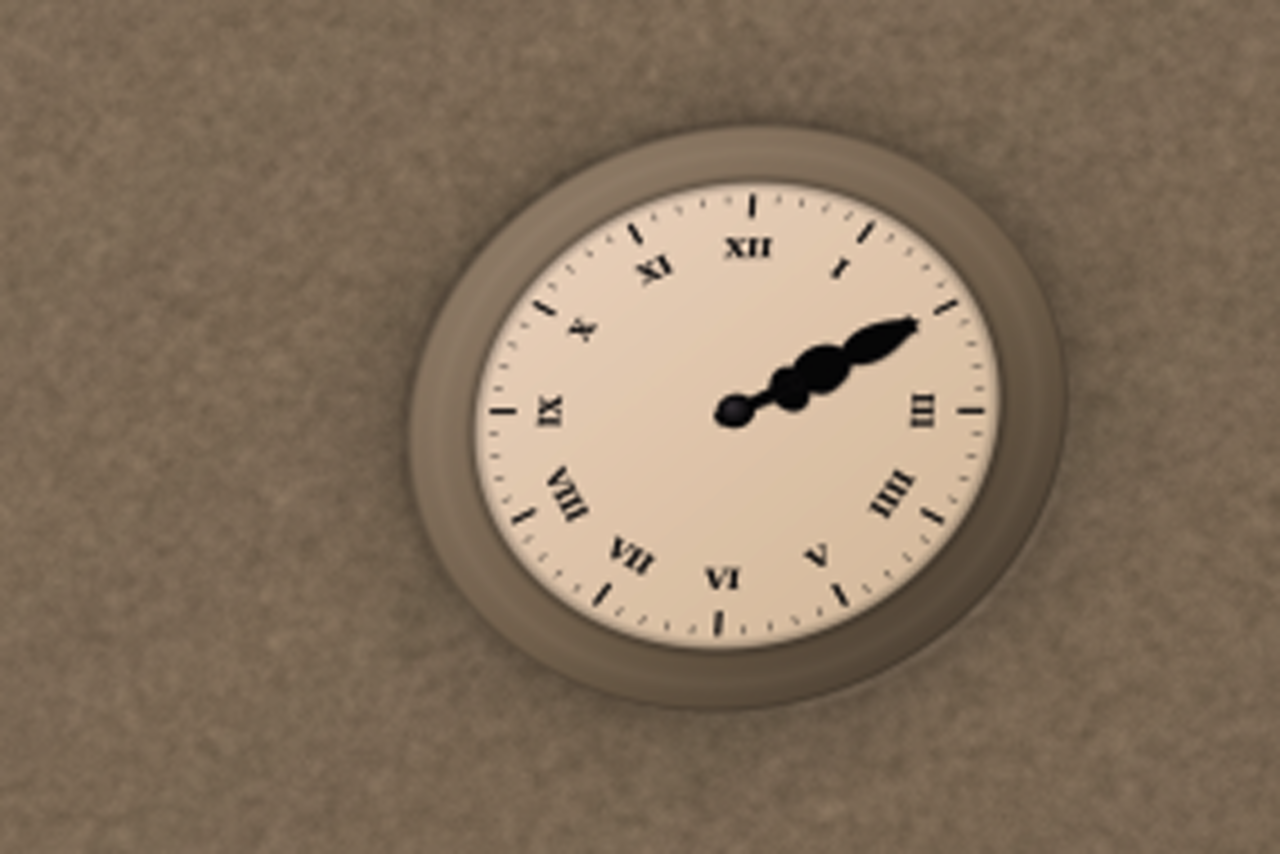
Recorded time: **2:10**
